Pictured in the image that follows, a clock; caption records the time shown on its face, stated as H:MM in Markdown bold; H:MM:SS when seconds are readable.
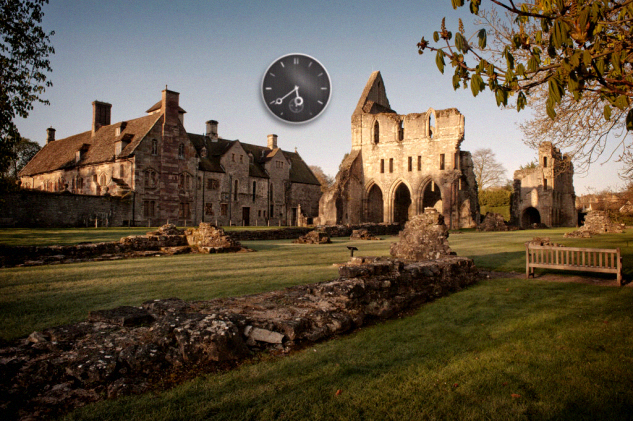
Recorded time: **5:39**
